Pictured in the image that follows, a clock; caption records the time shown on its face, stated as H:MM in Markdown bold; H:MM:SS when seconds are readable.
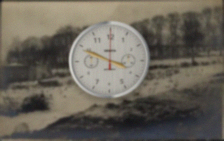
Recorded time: **3:49**
